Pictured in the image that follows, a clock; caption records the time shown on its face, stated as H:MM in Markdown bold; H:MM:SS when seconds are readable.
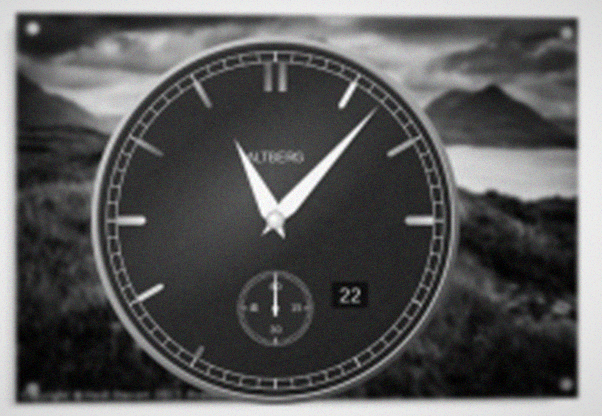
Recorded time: **11:07**
